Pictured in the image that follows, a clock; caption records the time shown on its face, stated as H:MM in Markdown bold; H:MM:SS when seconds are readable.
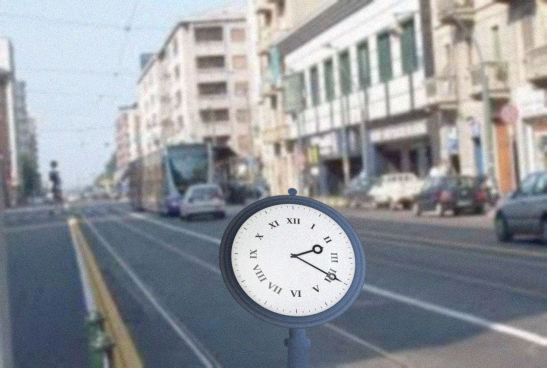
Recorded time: **2:20**
